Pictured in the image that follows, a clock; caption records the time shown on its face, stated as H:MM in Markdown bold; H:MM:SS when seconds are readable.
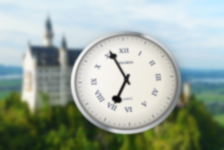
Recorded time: **6:56**
